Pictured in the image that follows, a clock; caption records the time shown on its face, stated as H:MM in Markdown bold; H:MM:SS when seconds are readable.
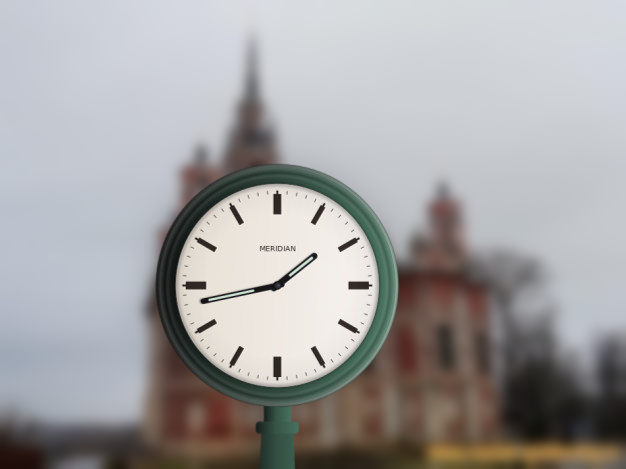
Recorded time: **1:43**
